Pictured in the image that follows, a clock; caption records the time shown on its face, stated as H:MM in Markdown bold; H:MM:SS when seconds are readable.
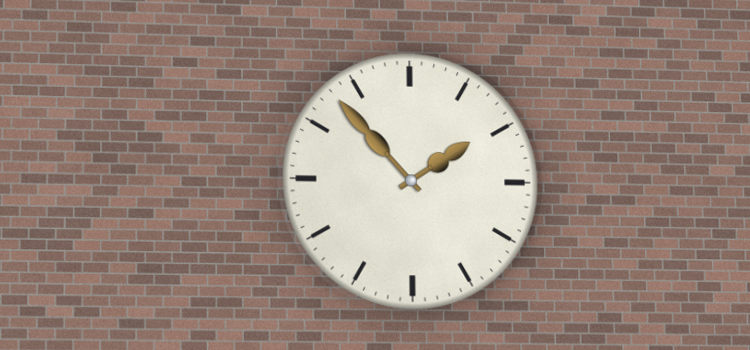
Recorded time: **1:53**
